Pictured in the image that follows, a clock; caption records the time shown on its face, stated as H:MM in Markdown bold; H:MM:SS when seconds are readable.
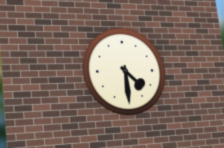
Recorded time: **4:30**
